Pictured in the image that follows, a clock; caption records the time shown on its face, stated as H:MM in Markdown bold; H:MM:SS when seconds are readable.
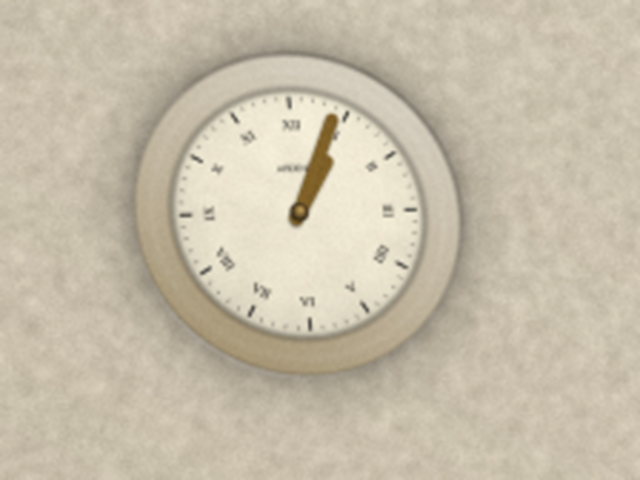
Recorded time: **1:04**
